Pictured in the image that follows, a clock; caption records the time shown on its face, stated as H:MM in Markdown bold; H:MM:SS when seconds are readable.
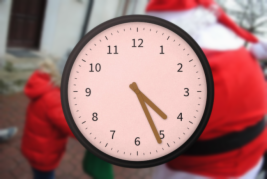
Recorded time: **4:26**
